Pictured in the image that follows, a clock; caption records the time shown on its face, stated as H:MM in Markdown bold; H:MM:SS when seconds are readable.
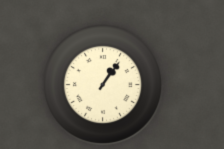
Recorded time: **1:06**
